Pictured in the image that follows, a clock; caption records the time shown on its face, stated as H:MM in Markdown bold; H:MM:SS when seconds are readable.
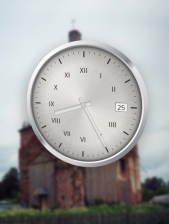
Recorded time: **8:25**
